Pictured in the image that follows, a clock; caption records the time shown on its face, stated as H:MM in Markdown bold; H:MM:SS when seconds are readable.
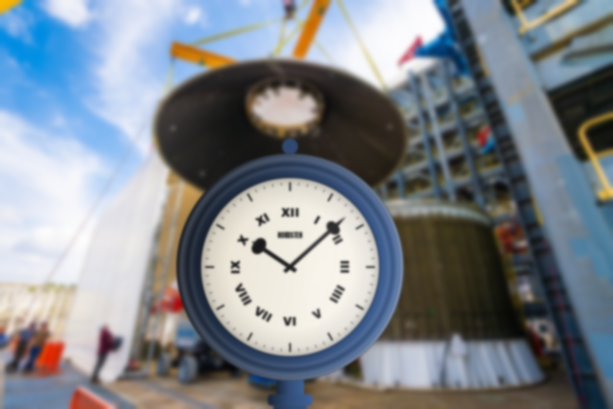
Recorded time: **10:08**
